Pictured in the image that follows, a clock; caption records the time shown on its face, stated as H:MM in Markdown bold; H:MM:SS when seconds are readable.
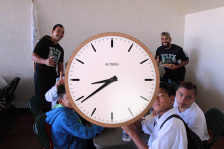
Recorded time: **8:39**
